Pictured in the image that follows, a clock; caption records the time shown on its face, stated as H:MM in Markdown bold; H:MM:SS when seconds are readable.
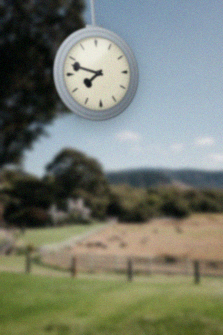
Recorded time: **7:48**
